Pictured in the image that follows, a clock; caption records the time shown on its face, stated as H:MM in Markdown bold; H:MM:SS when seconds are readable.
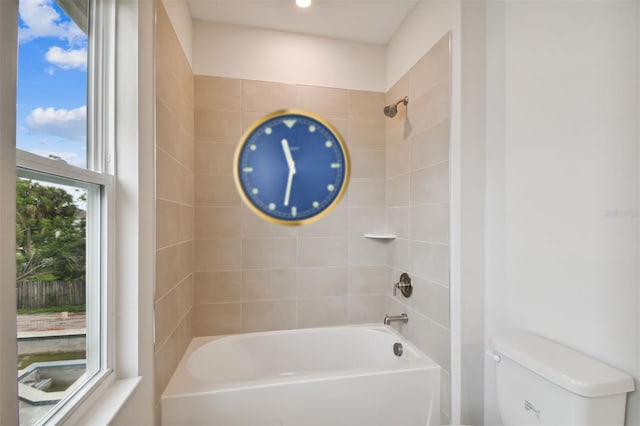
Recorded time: **11:32**
